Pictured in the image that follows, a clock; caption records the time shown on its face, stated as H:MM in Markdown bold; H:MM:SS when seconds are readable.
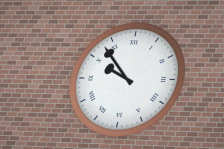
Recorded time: **9:53**
